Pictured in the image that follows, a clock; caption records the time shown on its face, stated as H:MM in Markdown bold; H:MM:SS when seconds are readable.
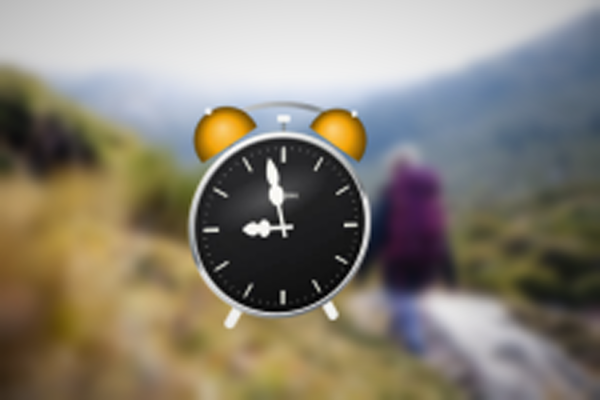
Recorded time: **8:58**
